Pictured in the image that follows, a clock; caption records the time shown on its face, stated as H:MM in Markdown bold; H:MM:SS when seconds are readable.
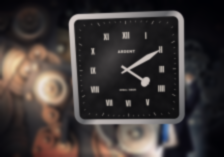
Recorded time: **4:10**
